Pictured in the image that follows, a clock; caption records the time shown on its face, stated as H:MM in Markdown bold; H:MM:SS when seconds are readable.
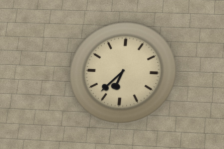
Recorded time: **6:37**
